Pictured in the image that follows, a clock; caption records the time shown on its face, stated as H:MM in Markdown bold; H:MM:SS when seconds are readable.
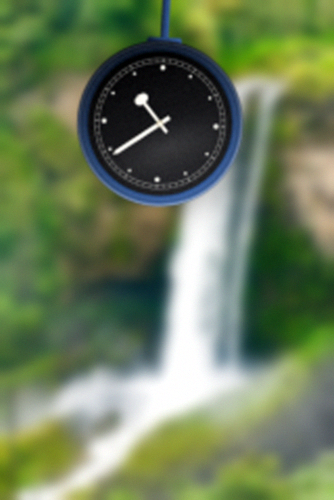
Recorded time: **10:39**
